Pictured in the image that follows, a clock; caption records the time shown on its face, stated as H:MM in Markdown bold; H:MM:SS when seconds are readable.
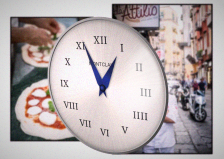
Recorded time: **12:56**
